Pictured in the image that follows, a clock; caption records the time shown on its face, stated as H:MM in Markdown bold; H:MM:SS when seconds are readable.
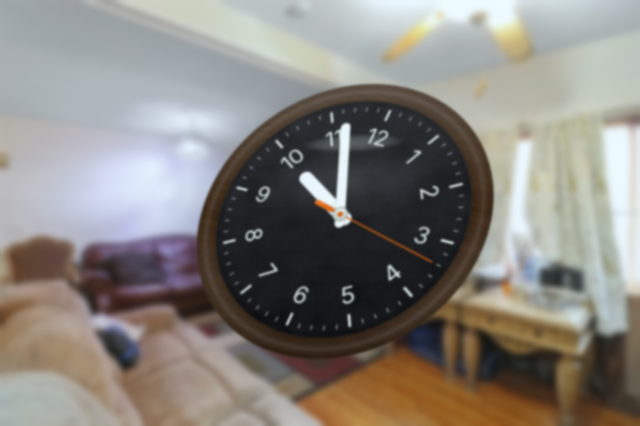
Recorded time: **9:56:17**
